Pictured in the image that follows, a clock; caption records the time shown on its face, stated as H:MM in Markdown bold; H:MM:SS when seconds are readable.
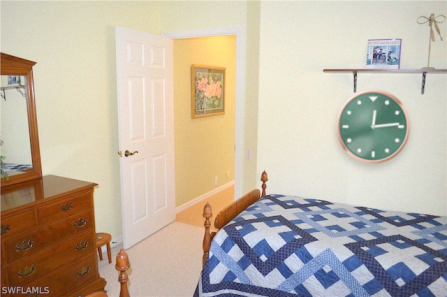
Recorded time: **12:14**
